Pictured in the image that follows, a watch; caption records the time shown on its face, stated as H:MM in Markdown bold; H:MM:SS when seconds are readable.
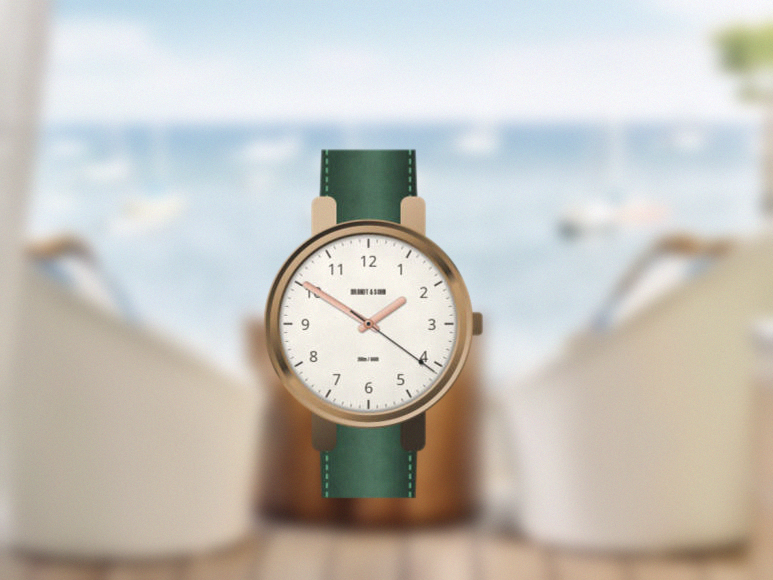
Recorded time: **1:50:21**
